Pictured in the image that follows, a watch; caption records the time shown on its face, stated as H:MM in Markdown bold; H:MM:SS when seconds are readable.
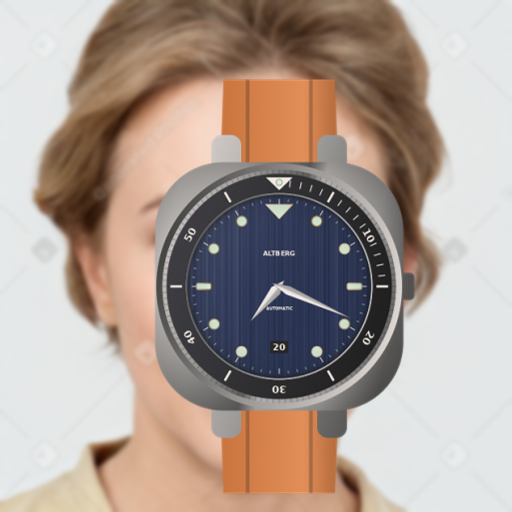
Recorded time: **7:19**
